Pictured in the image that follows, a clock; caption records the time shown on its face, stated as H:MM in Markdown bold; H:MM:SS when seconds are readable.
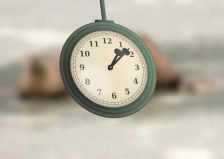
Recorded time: **1:08**
